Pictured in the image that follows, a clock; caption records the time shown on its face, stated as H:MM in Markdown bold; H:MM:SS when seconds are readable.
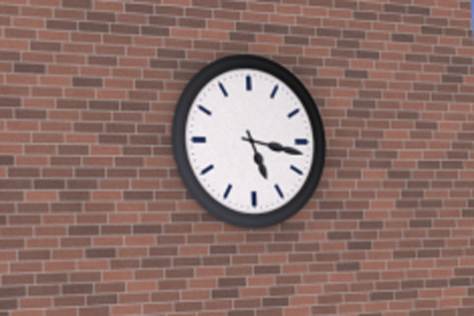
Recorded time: **5:17**
